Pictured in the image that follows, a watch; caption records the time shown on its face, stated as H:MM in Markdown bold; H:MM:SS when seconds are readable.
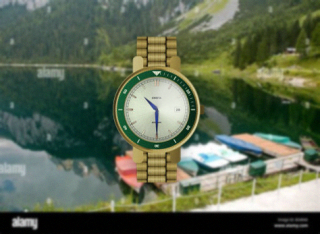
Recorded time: **10:30**
